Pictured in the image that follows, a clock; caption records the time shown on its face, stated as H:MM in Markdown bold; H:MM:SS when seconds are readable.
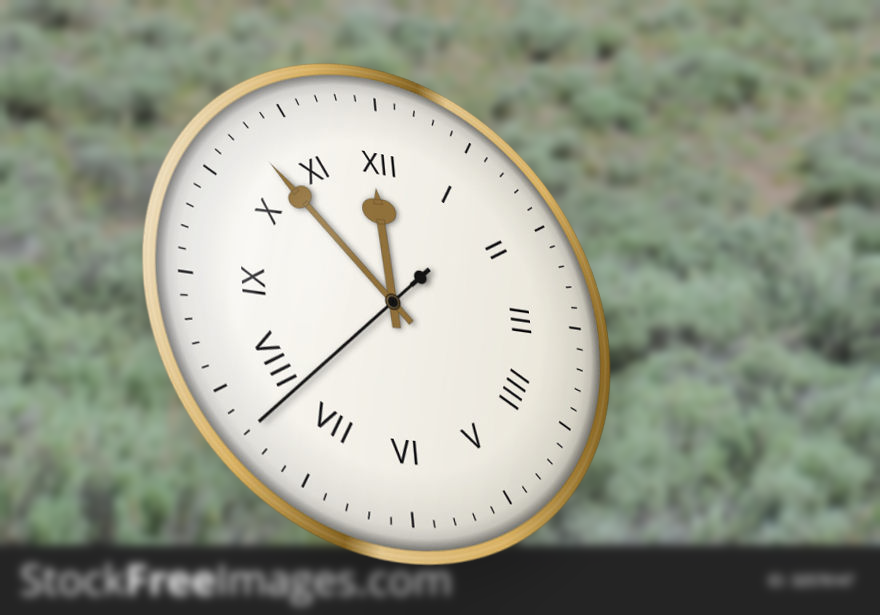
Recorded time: **11:52:38**
